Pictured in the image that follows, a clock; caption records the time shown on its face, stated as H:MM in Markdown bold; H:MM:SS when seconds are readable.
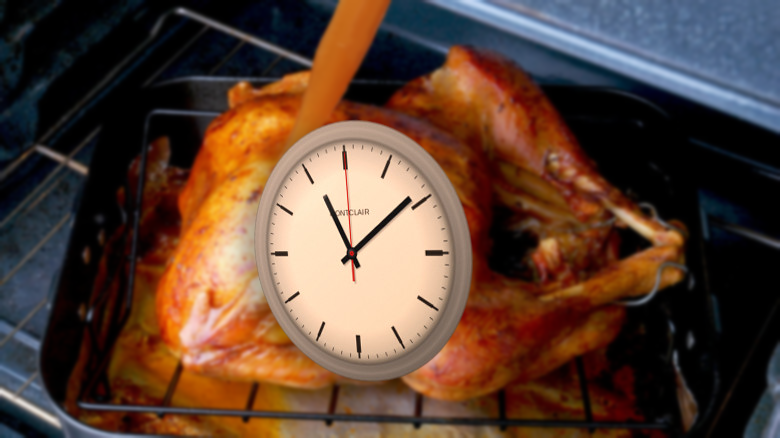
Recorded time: **11:09:00**
